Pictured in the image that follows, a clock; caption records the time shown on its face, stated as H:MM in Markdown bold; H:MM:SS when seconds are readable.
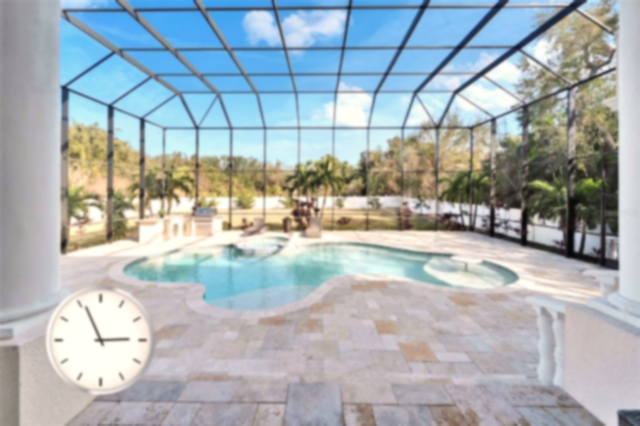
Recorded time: **2:56**
